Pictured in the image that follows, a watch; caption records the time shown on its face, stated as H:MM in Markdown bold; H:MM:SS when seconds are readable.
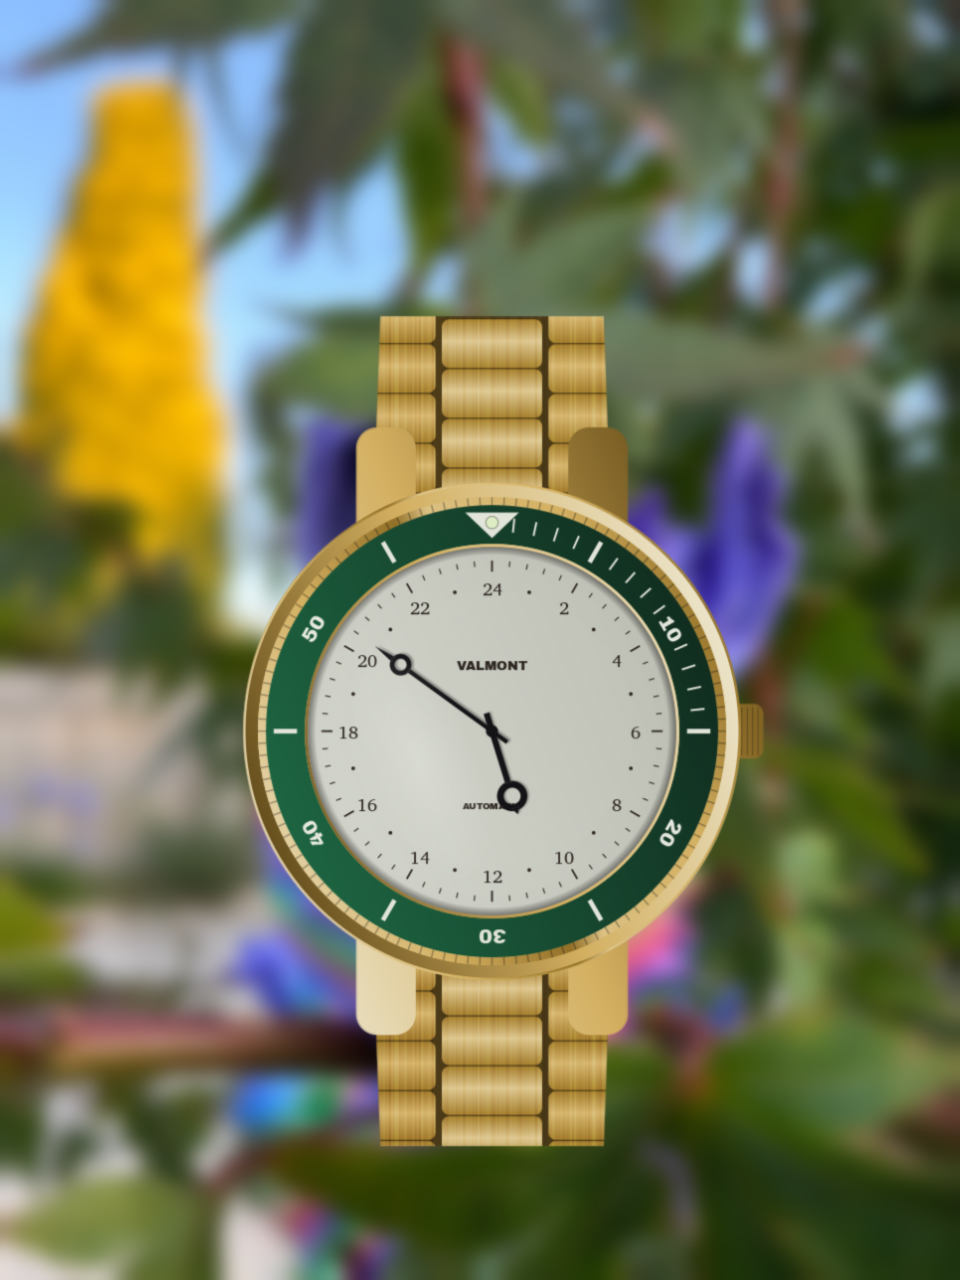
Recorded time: **10:51**
